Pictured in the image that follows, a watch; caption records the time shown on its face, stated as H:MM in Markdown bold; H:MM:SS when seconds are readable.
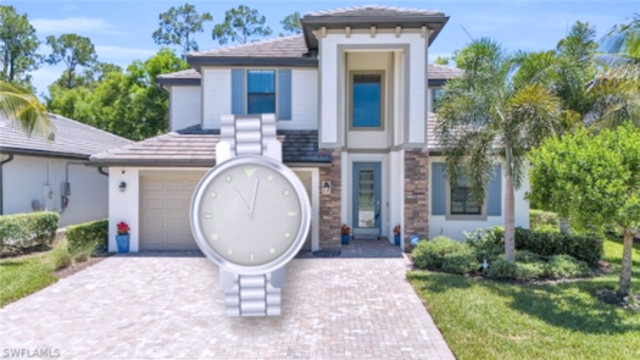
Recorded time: **11:02**
